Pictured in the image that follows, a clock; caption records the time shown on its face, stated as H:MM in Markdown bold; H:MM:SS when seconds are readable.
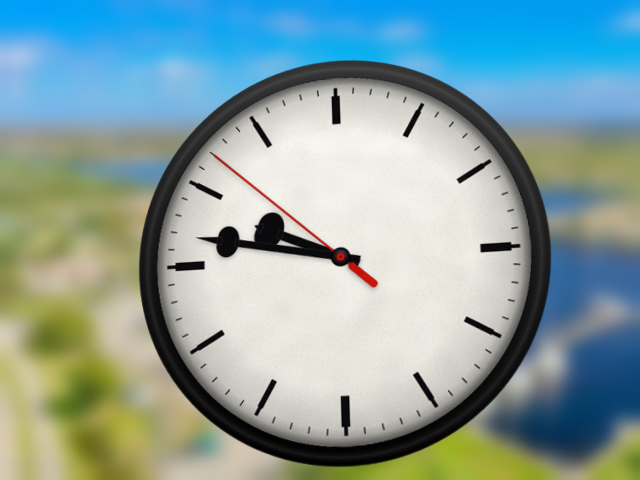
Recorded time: **9:46:52**
